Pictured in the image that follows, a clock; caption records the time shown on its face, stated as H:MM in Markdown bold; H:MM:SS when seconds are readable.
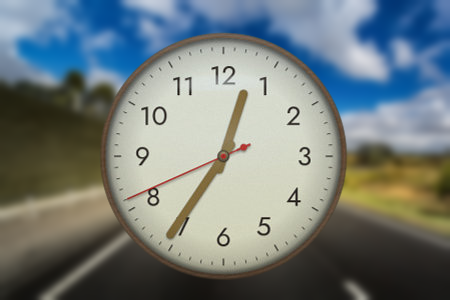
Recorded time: **12:35:41**
